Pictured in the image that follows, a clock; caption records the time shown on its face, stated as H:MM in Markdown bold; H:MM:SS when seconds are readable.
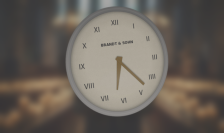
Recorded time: **6:23**
